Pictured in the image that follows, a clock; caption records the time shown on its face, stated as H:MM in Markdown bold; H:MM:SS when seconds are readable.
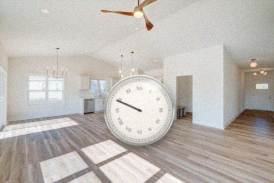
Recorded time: **9:49**
